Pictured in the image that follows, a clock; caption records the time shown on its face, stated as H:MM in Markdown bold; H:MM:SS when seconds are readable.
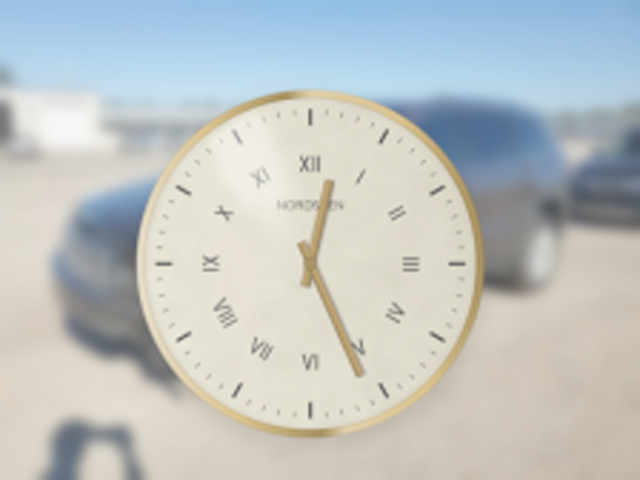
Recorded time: **12:26**
